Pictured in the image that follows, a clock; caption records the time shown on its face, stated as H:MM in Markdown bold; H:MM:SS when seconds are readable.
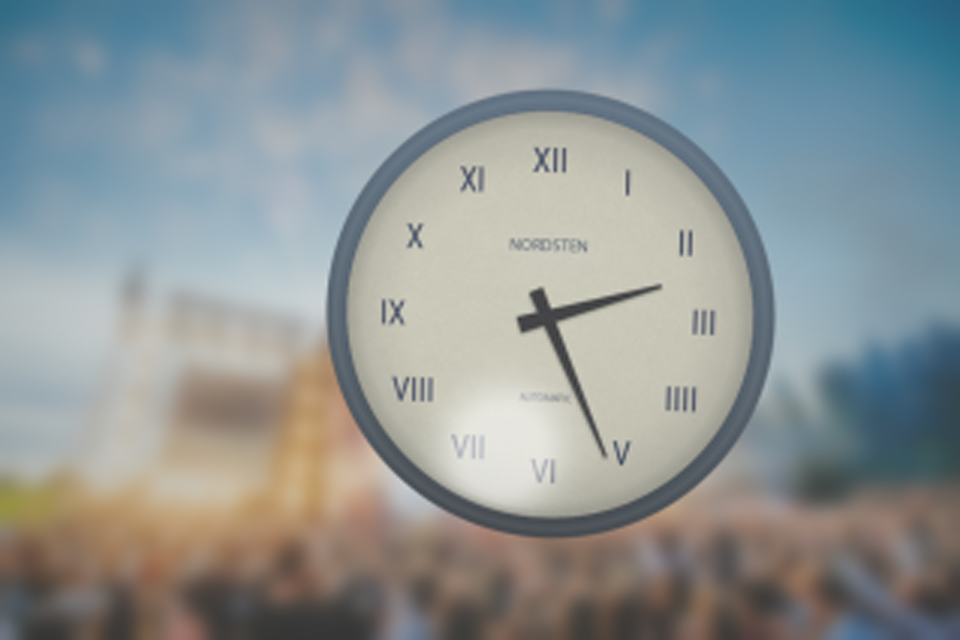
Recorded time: **2:26**
